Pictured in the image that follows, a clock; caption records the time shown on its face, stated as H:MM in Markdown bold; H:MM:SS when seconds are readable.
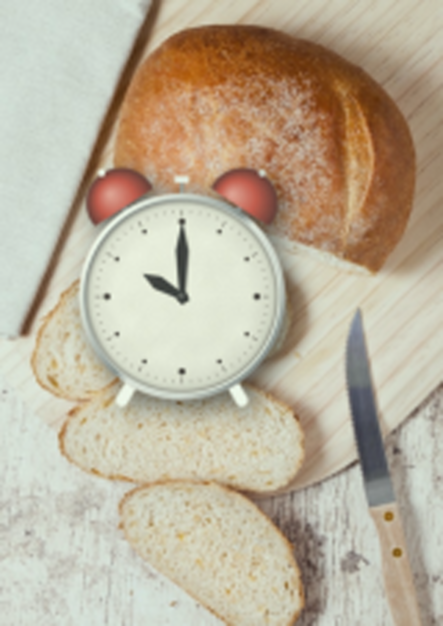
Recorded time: **10:00**
